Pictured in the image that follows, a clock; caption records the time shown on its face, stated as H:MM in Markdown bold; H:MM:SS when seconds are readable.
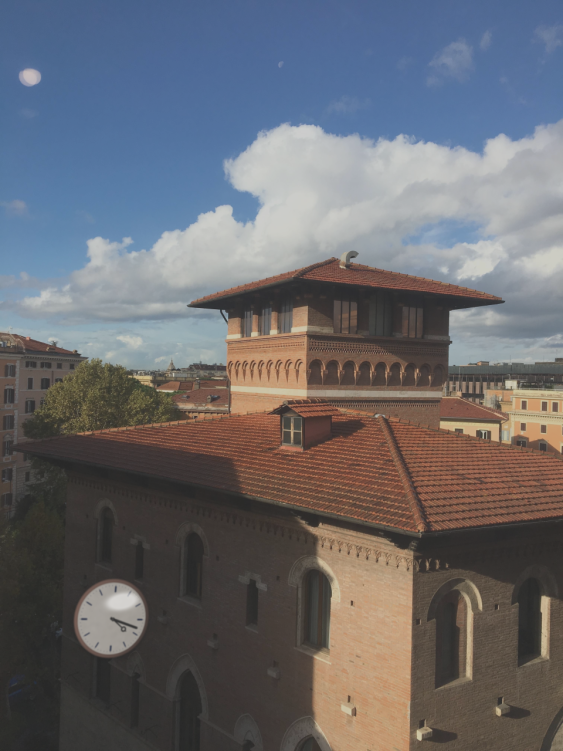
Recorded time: **4:18**
